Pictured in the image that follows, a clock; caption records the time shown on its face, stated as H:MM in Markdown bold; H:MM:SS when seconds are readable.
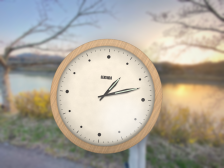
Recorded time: **1:12**
